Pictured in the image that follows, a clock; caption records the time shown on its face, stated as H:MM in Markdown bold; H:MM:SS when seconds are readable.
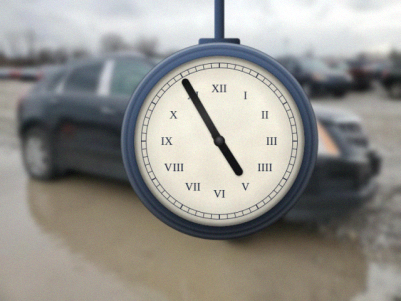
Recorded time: **4:55**
